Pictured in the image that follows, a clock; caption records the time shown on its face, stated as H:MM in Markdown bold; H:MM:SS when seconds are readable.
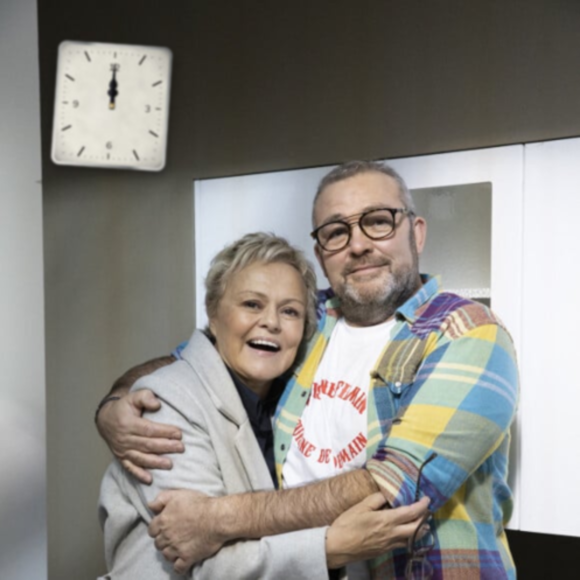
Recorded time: **12:00**
